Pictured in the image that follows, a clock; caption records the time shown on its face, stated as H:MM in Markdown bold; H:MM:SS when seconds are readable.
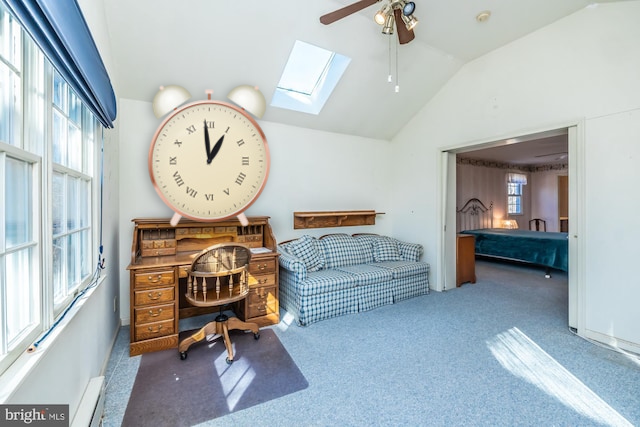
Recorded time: **12:59**
